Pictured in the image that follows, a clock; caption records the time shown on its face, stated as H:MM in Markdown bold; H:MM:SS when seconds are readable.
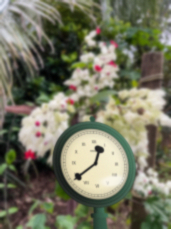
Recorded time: **12:39**
